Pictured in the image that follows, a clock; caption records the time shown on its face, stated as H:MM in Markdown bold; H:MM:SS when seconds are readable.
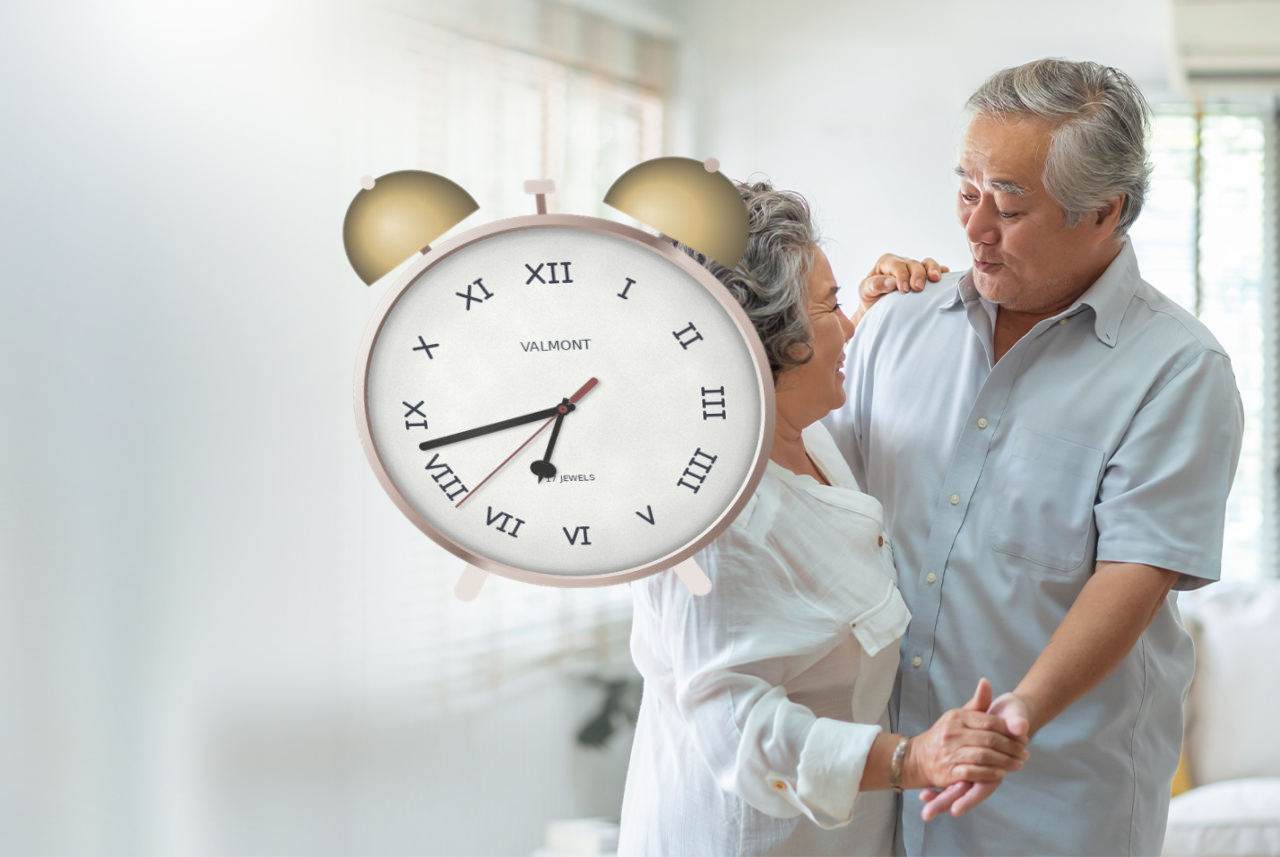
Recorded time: **6:42:38**
